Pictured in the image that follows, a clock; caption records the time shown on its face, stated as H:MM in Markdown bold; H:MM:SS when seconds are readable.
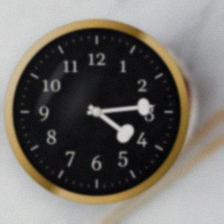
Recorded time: **4:14**
